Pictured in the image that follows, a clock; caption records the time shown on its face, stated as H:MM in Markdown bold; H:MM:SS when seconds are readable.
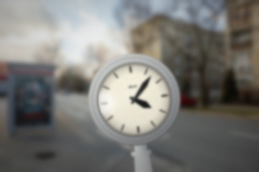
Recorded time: **4:07**
